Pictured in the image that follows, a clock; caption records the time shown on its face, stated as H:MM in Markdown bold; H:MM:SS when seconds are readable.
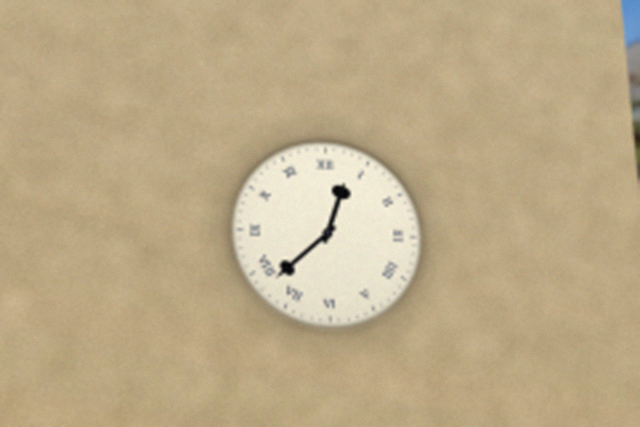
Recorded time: **12:38**
